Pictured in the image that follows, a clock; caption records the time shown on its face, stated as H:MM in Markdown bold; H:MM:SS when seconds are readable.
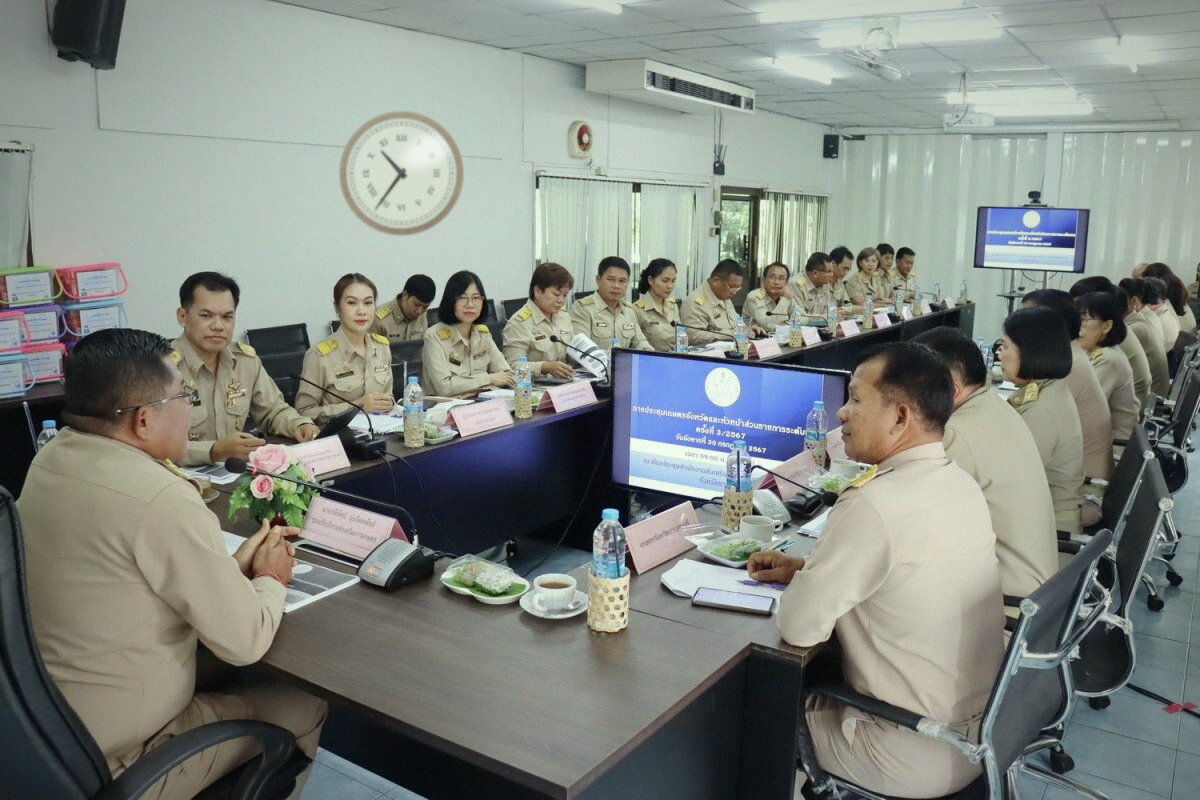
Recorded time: **10:36**
